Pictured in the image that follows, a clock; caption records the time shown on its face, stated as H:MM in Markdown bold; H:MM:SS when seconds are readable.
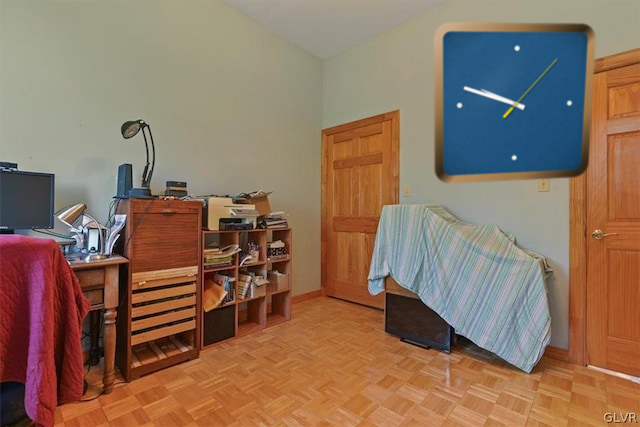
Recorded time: **9:48:07**
